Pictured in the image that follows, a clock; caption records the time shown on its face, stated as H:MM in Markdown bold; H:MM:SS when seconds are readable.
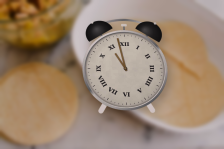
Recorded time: **10:58**
